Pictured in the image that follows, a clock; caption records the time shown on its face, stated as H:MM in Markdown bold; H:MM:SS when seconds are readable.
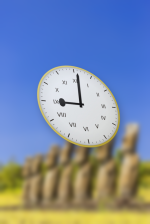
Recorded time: **9:01**
